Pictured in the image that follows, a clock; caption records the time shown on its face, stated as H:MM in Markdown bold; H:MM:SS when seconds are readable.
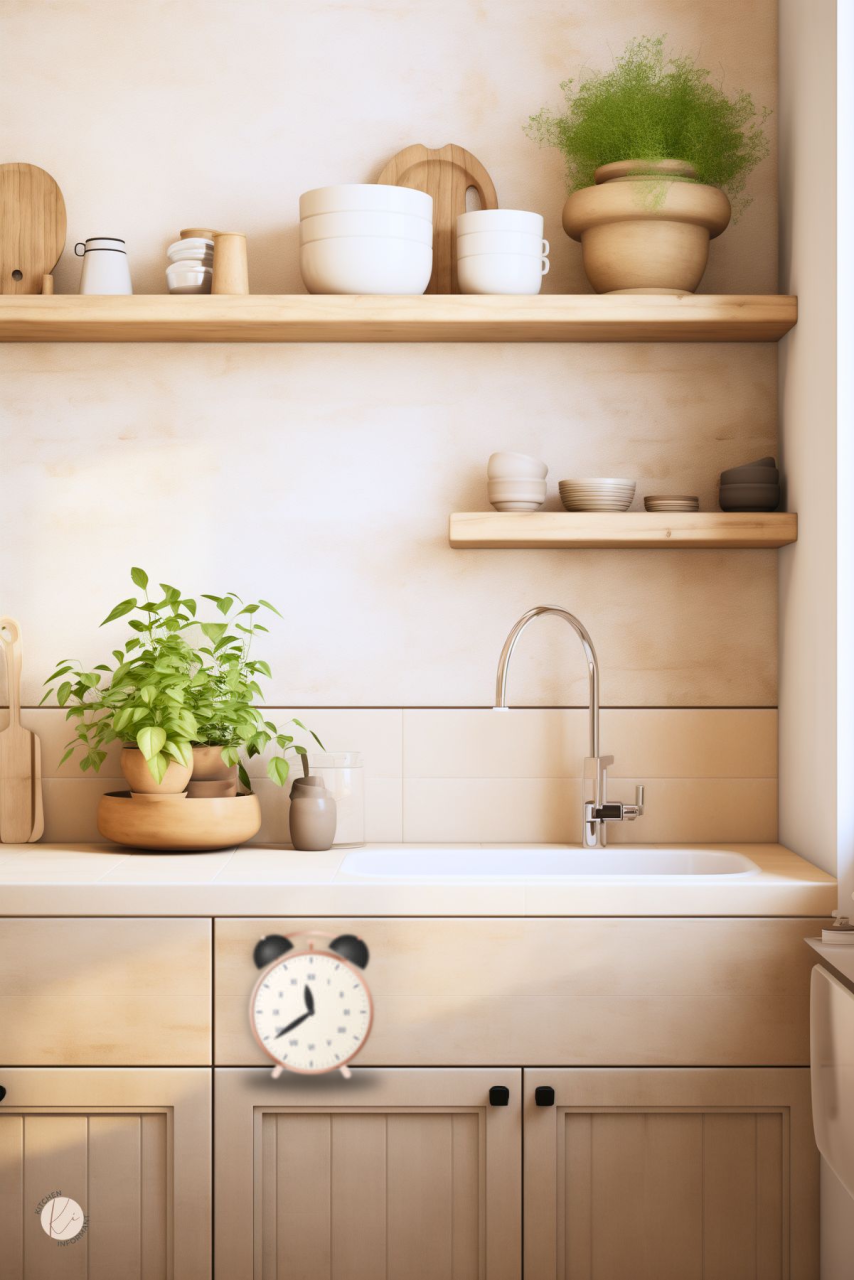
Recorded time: **11:39**
